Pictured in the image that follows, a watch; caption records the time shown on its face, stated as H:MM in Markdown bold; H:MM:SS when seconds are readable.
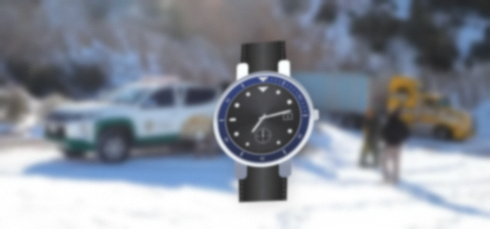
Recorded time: **7:13**
